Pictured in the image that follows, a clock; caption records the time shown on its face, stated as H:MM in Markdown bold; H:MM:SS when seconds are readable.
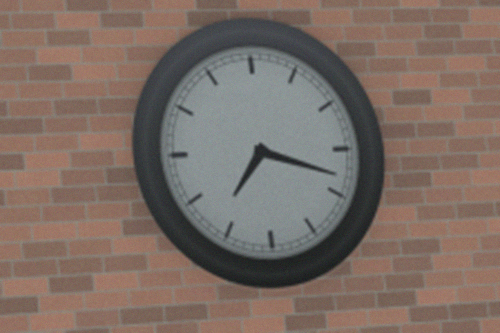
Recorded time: **7:18**
